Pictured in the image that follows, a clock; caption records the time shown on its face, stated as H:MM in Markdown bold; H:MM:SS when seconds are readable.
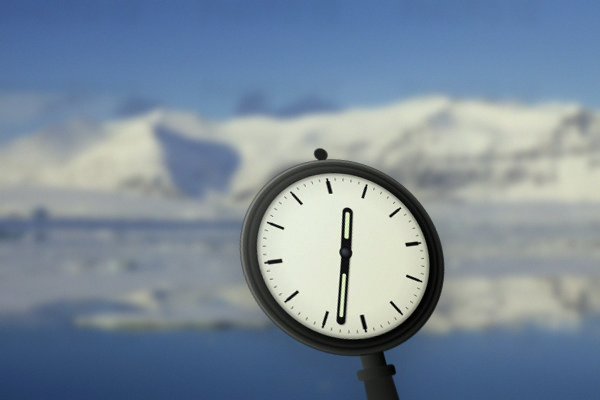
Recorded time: **12:33**
